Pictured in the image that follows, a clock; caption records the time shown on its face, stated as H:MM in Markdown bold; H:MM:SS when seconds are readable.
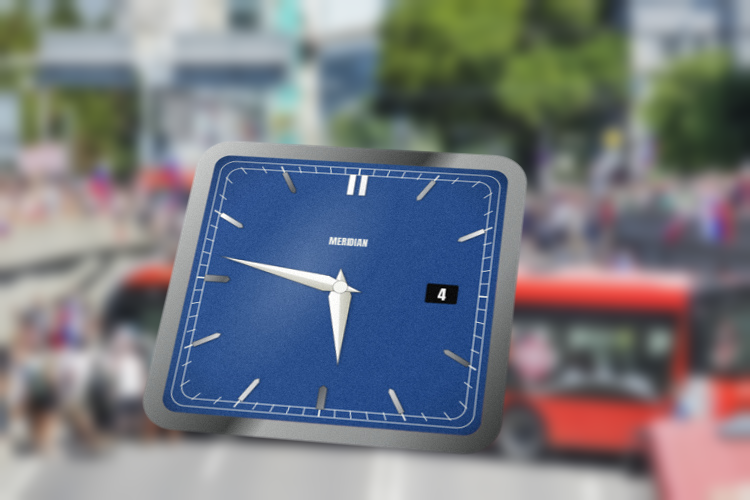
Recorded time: **5:47**
